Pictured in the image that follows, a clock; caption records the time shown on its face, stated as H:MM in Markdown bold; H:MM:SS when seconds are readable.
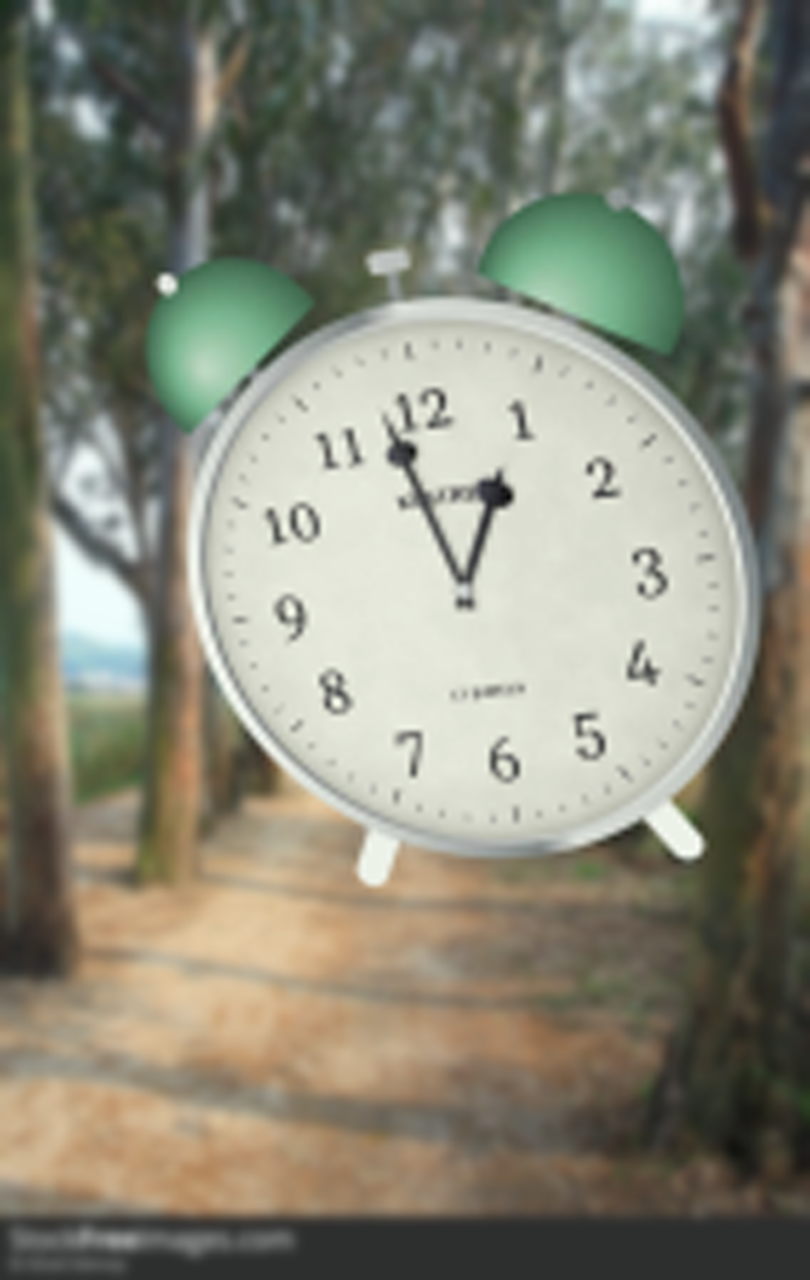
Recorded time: **12:58**
